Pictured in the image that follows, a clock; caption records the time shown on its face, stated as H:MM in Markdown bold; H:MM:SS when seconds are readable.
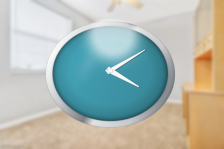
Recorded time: **4:09**
